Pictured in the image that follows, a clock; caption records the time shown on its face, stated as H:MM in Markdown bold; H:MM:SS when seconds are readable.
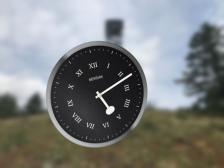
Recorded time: **5:12**
